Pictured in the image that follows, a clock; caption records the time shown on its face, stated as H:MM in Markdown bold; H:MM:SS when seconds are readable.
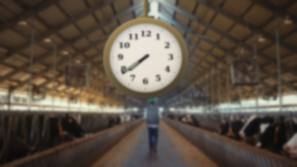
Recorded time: **7:39**
